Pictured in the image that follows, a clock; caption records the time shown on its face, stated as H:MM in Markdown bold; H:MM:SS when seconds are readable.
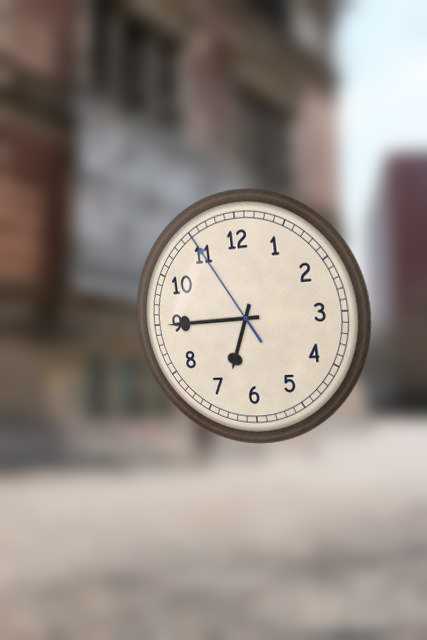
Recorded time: **6:44:55**
